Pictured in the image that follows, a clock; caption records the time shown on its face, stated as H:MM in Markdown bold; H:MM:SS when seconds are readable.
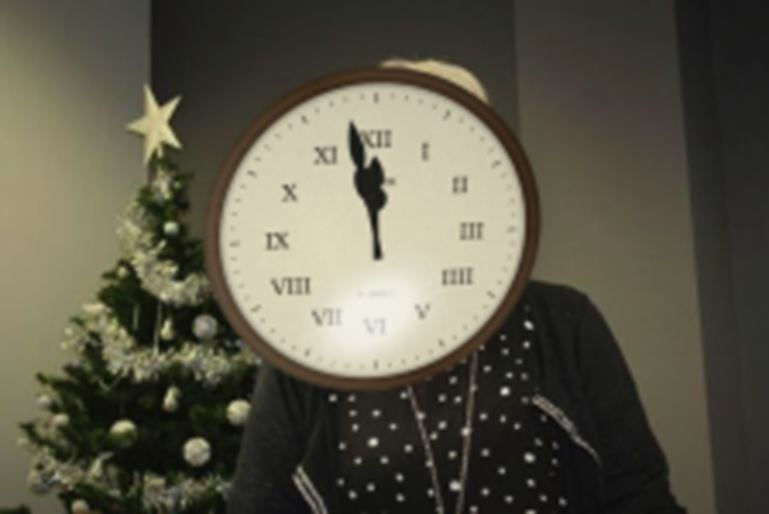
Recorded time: **11:58**
